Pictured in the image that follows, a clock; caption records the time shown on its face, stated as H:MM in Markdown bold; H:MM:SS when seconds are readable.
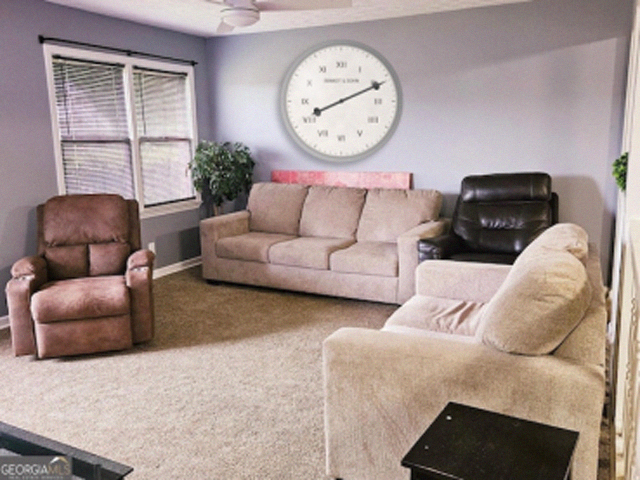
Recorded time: **8:11**
